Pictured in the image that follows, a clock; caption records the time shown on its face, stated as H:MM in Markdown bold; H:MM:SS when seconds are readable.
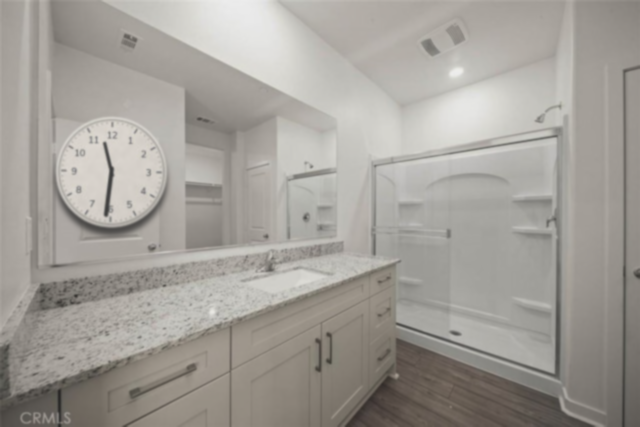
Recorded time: **11:31**
